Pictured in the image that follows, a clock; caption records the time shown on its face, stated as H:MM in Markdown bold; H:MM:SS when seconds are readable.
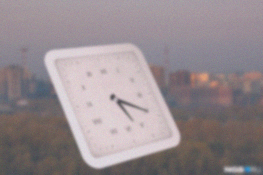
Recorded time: **5:20**
